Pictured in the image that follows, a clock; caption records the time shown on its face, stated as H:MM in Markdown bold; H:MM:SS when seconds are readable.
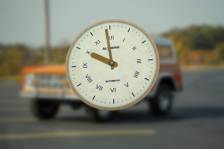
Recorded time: **9:59**
